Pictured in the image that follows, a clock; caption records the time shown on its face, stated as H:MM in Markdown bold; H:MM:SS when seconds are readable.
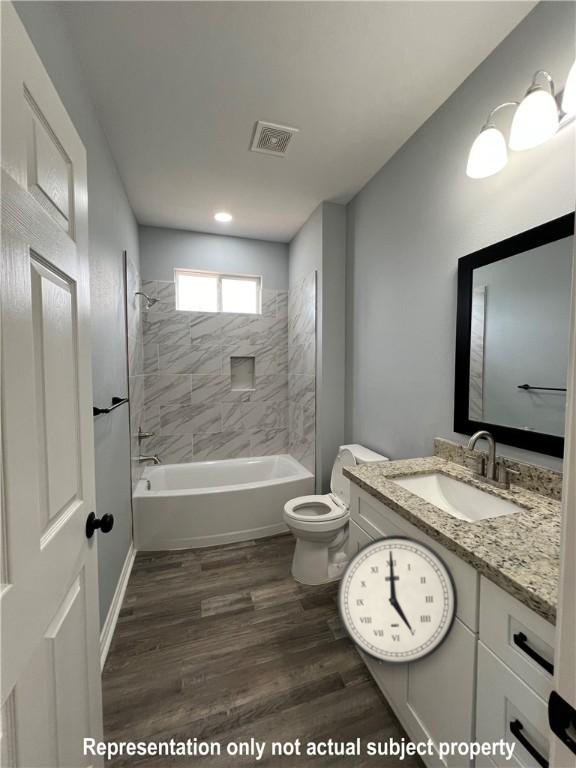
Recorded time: **5:00**
